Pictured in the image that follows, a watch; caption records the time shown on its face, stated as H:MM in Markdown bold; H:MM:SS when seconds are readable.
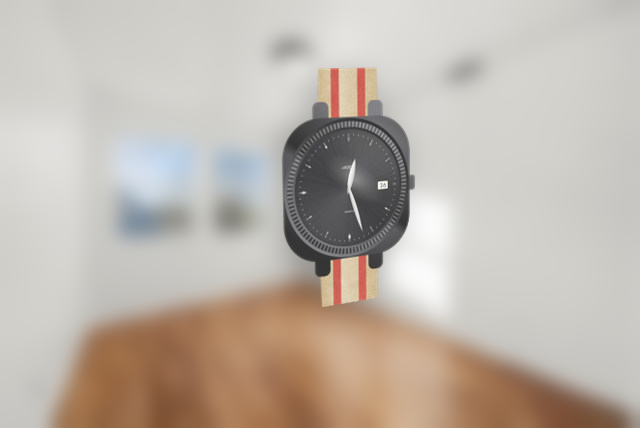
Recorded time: **12:27**
